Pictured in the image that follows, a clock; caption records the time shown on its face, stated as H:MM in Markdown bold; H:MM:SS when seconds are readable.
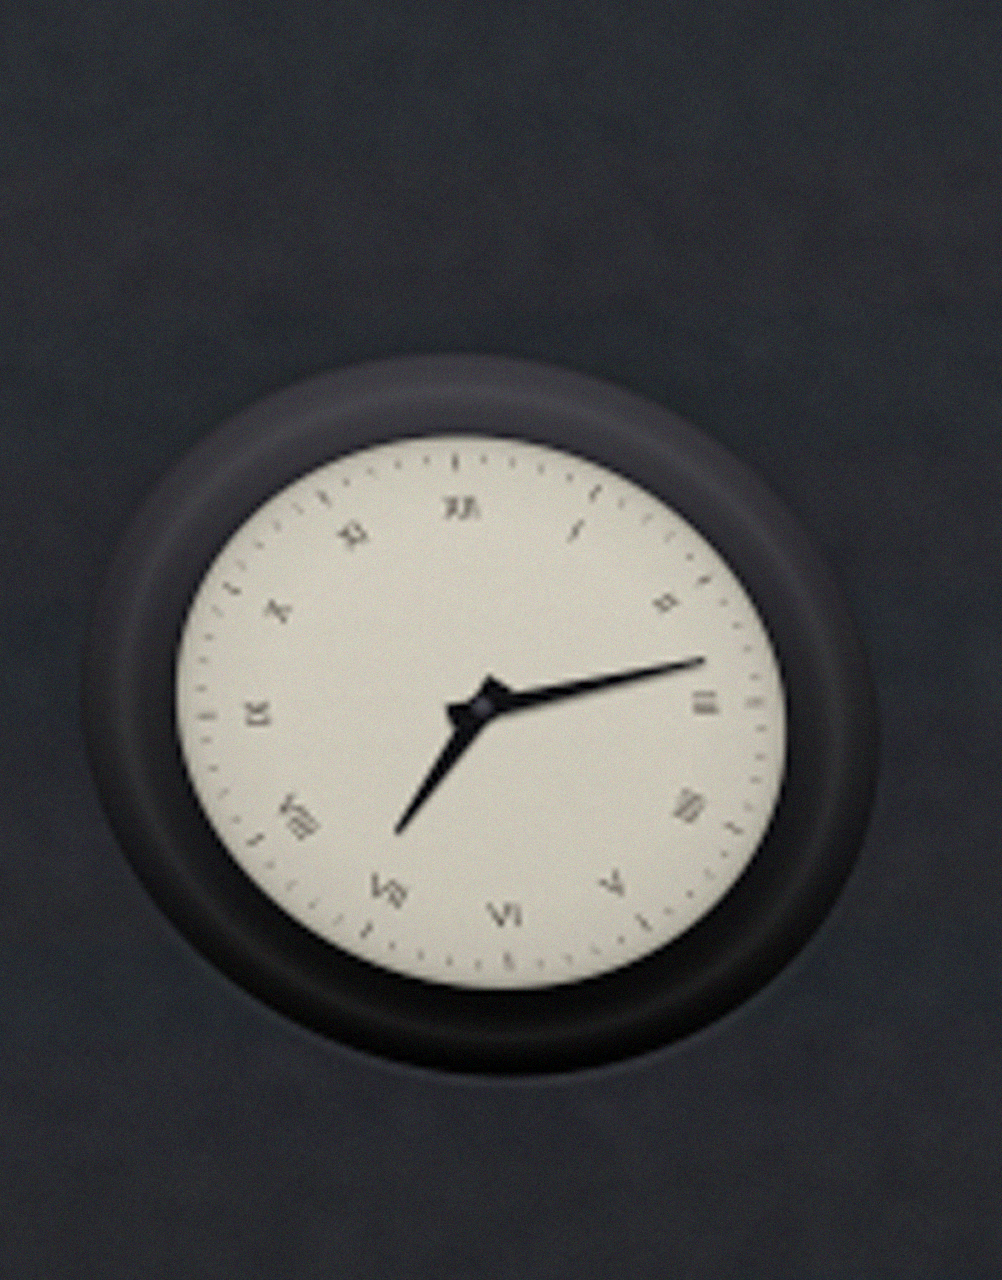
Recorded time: **7:13**
